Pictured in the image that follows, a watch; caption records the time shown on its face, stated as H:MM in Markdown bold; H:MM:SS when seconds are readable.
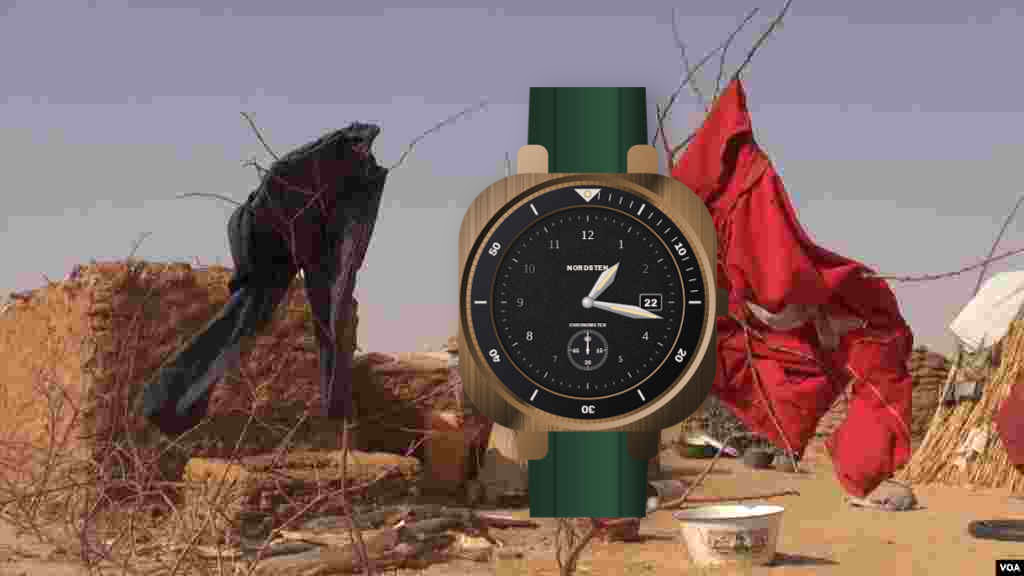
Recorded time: **1:17**
